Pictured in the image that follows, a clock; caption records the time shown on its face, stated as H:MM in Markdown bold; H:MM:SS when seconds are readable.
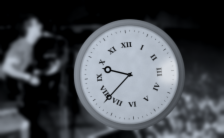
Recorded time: **9:38**
